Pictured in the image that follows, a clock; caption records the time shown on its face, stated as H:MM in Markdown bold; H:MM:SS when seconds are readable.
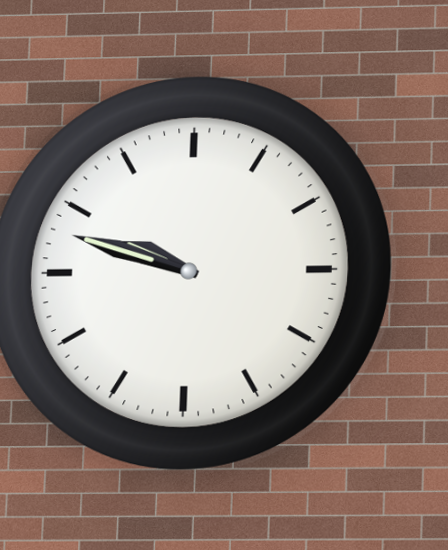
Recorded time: **9:48**
